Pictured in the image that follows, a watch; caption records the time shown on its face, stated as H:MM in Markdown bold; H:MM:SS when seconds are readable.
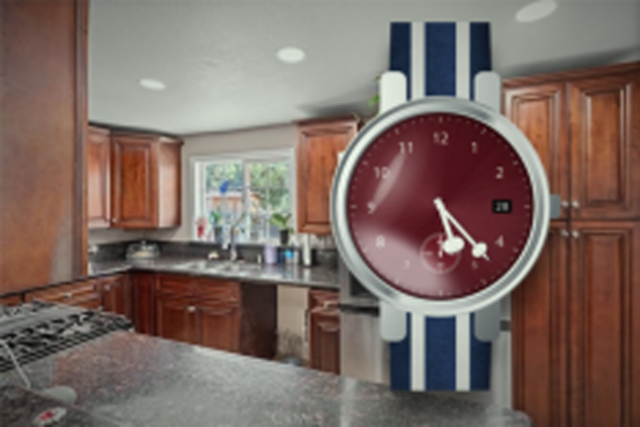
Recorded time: **5:23**
